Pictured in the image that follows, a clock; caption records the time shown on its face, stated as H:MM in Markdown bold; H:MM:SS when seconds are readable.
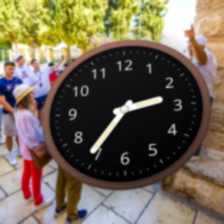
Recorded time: **2:36**
